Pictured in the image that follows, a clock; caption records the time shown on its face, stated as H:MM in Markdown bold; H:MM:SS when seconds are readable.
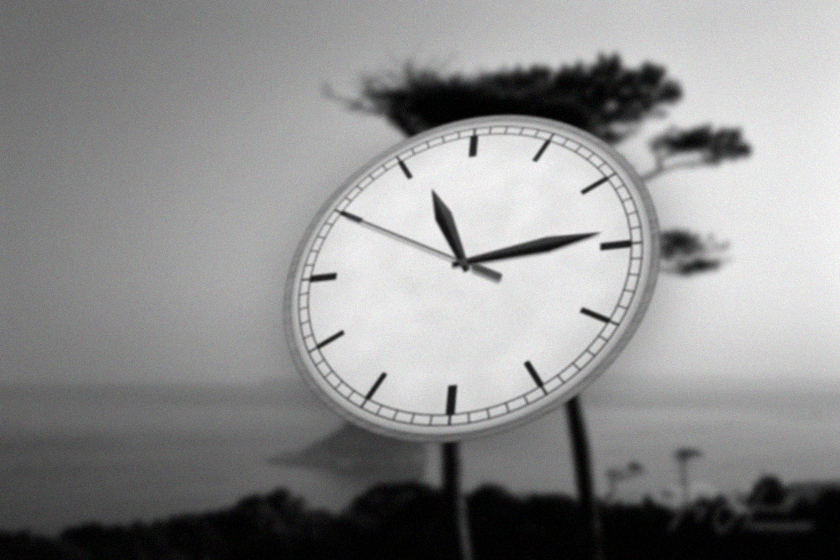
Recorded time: **11:13:50**
